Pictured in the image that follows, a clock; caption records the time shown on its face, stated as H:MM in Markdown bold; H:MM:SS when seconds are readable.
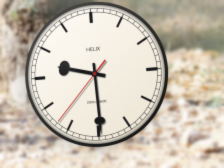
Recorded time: **9:29:37**
